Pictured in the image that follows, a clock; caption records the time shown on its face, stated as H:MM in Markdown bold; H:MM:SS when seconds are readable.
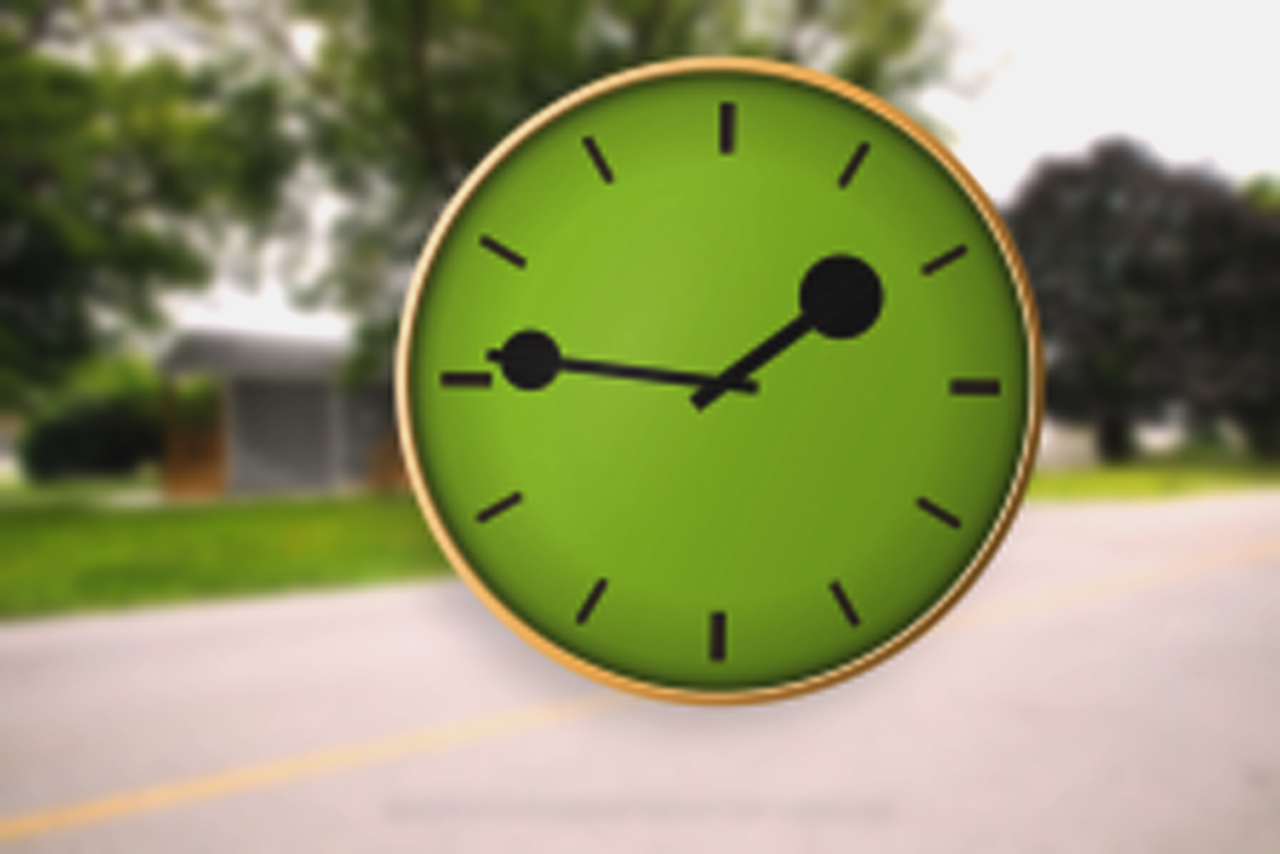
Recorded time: **1:46**
